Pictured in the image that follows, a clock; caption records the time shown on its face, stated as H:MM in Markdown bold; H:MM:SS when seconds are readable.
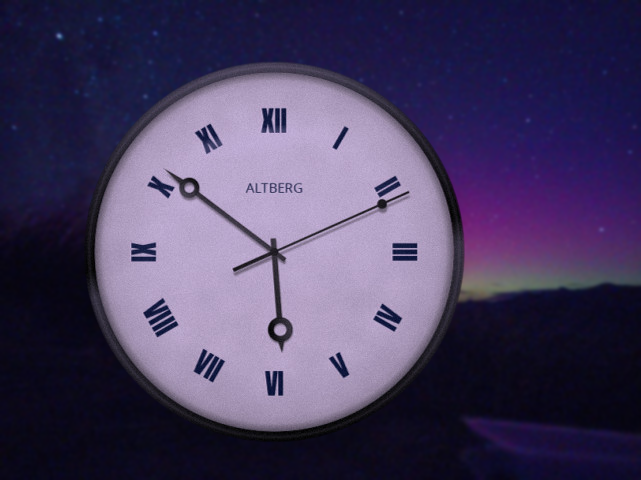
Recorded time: **5:51:11**
